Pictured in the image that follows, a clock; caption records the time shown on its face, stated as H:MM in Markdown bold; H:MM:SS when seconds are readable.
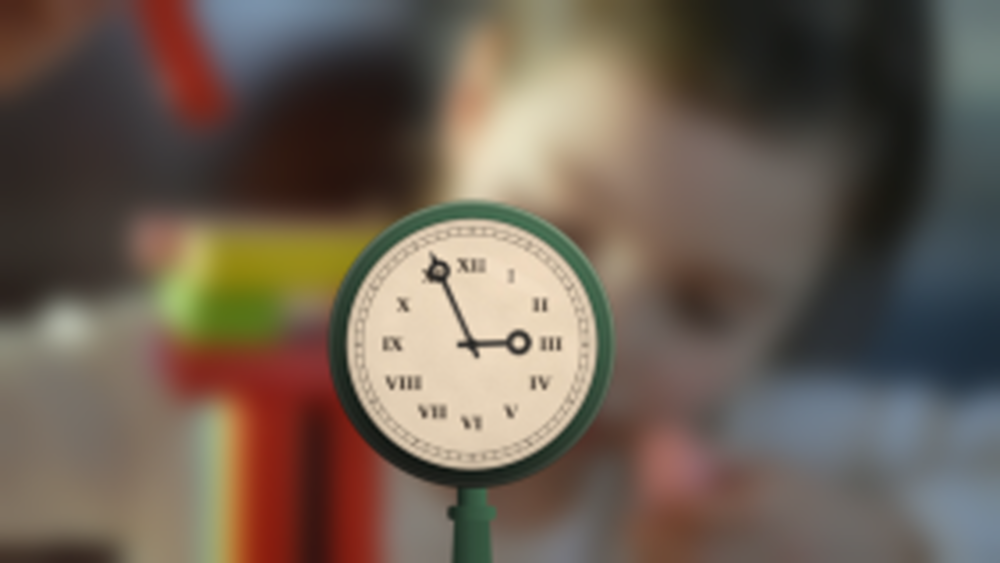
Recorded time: **2:56**
